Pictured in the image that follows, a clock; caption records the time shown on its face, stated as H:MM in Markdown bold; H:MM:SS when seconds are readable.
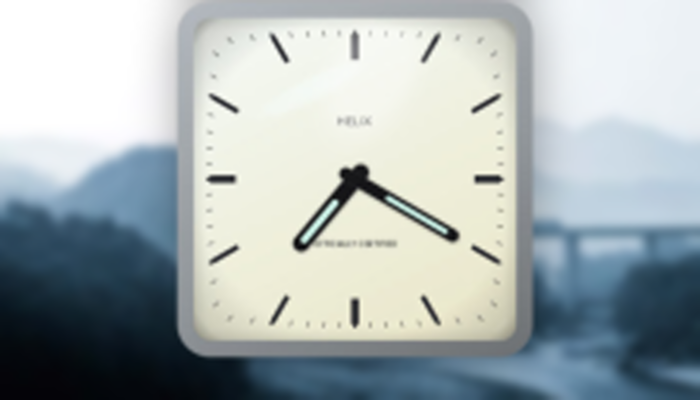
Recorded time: **7:20**
